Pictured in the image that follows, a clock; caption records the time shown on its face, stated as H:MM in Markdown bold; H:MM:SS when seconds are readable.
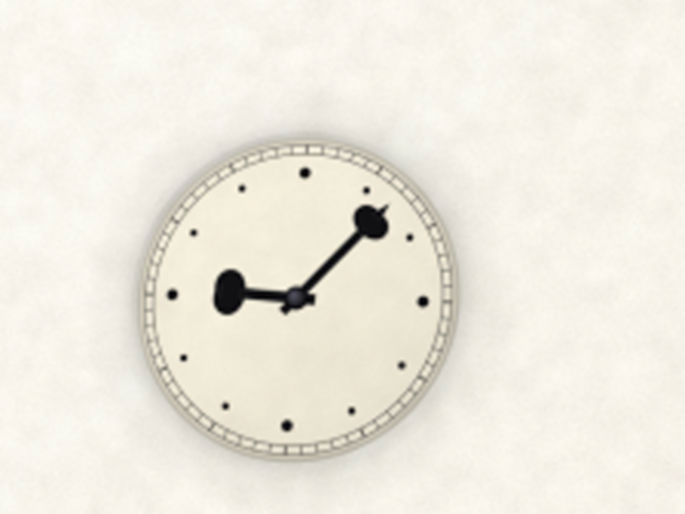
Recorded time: **9:07**
